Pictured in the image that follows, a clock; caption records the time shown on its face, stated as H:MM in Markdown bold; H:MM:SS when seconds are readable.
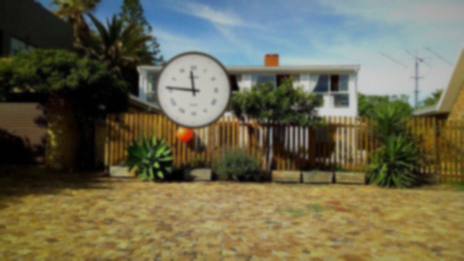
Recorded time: **11:46**
